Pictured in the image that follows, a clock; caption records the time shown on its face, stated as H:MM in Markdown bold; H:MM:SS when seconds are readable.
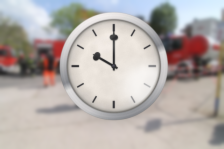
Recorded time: **10:00**
